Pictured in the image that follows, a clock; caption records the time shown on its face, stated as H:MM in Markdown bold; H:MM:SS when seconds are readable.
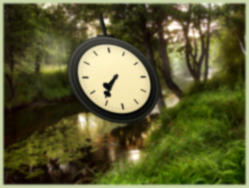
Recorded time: **7:36**
